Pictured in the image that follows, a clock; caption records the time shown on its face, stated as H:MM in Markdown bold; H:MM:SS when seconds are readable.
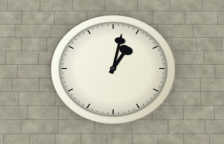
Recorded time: **1:02**
